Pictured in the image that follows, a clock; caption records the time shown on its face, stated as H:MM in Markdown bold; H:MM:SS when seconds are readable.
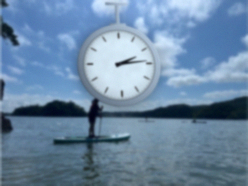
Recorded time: **2:14**
